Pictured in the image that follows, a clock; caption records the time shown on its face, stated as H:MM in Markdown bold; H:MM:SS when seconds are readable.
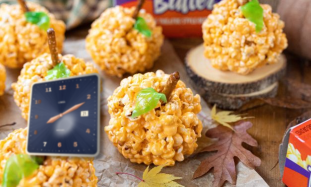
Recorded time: **8:11**
